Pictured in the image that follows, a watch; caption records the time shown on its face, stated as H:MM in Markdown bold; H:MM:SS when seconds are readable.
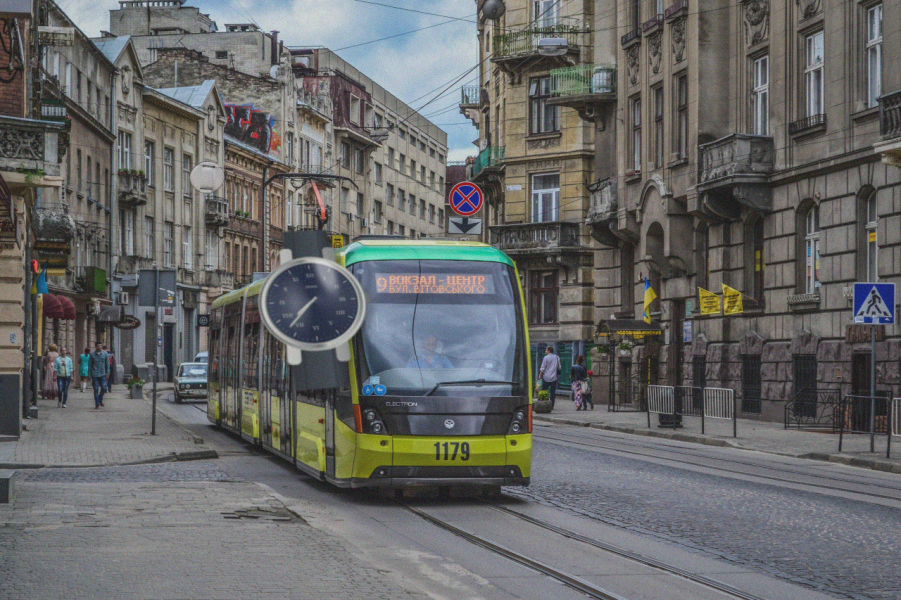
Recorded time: **7:37**
